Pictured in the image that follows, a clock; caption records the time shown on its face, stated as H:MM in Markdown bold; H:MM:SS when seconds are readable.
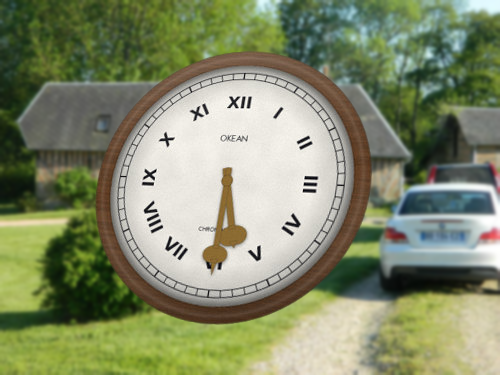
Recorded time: **5:30**
